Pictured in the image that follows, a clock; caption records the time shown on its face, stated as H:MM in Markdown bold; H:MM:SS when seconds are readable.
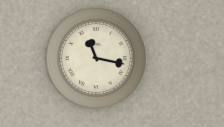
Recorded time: **11:17**
